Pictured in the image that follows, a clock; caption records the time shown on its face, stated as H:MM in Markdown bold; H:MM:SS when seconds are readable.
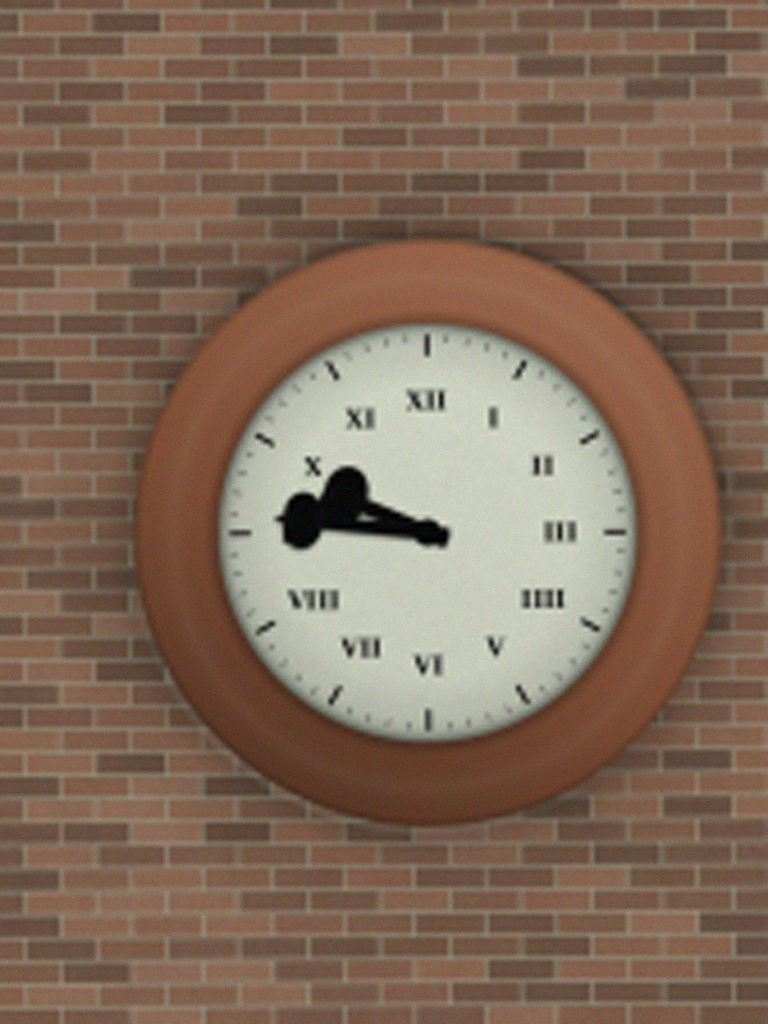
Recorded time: **9:46**
